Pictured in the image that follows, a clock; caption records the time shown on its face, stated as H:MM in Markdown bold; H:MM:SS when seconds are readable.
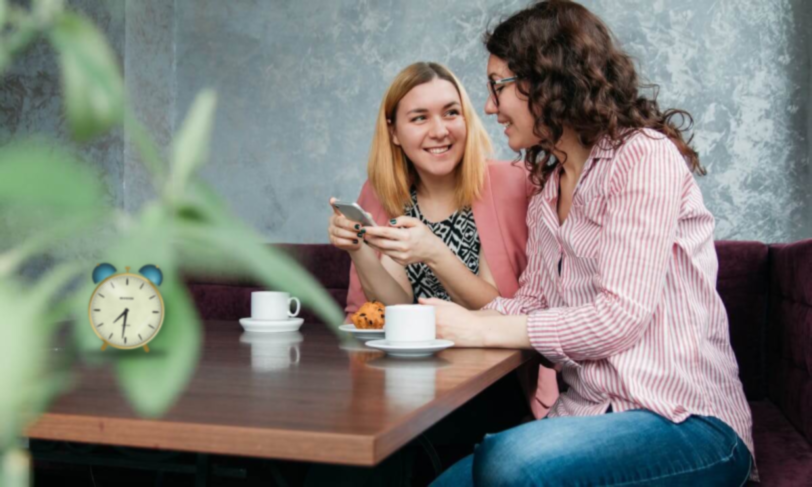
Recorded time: **7:31**
